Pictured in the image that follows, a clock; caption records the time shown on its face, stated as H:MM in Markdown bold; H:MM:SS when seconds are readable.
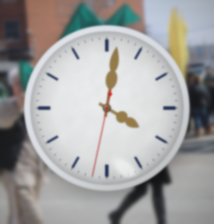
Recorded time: **4:01:32**
